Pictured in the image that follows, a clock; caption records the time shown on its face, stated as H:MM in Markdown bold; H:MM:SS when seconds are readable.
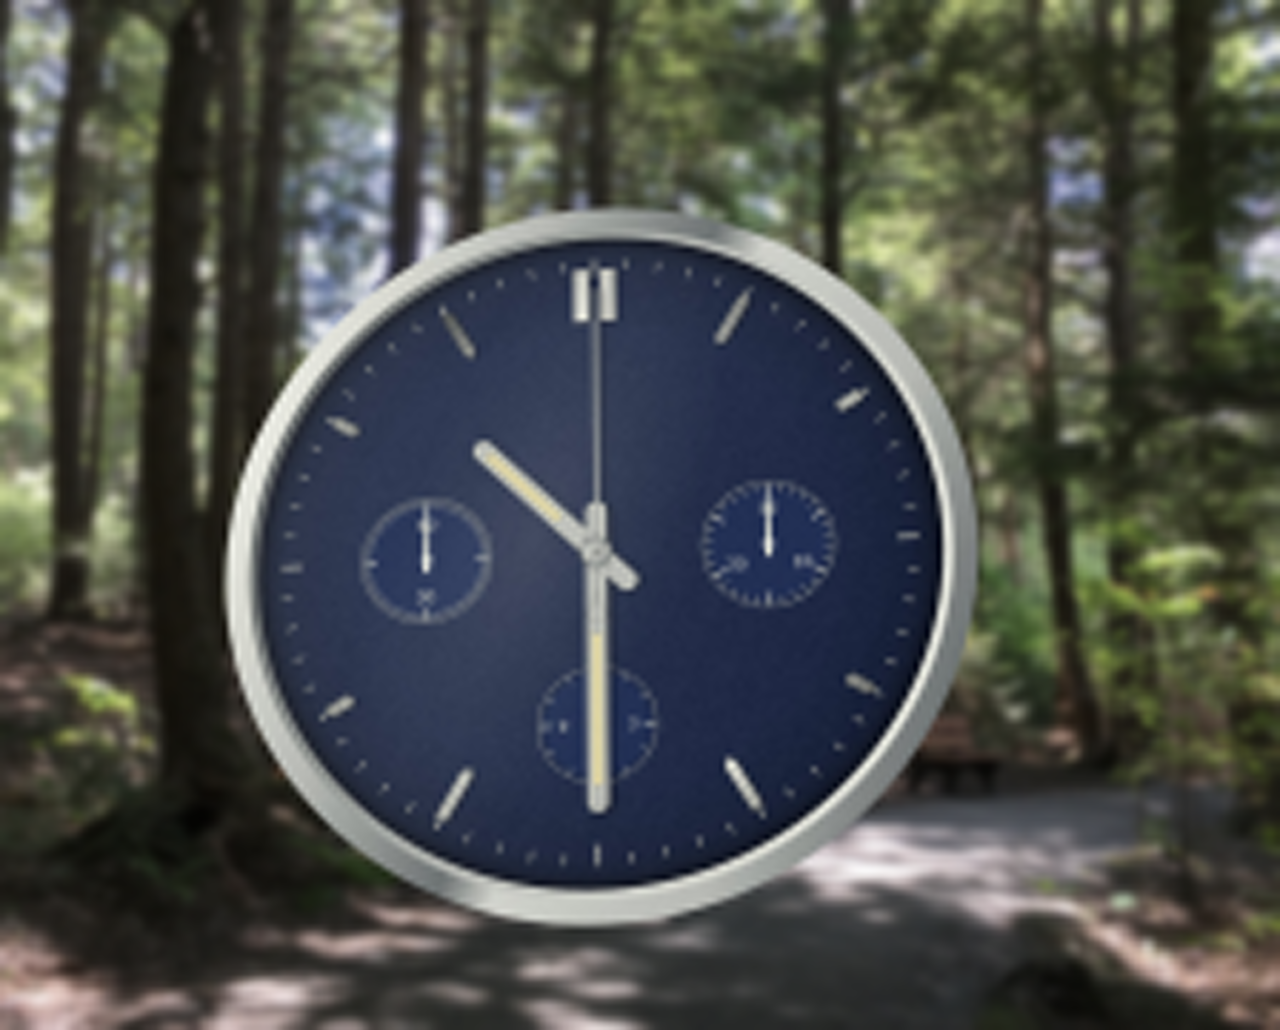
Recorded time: **10:30**
